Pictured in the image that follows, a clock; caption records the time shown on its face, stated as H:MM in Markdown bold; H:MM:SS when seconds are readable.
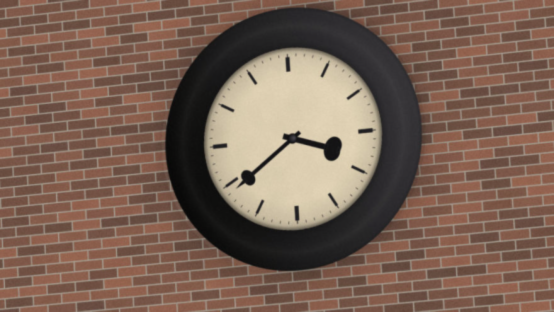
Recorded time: **3:39**
